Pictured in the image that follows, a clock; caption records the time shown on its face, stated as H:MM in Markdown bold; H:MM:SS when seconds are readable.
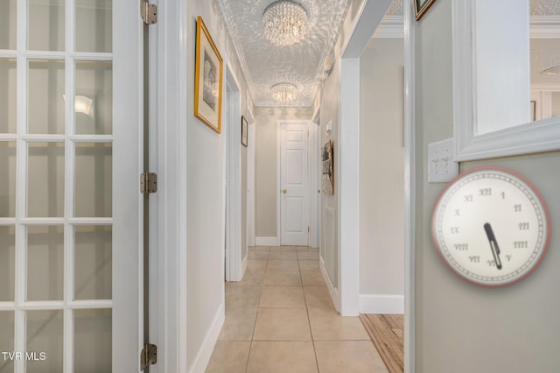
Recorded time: **5:28**
